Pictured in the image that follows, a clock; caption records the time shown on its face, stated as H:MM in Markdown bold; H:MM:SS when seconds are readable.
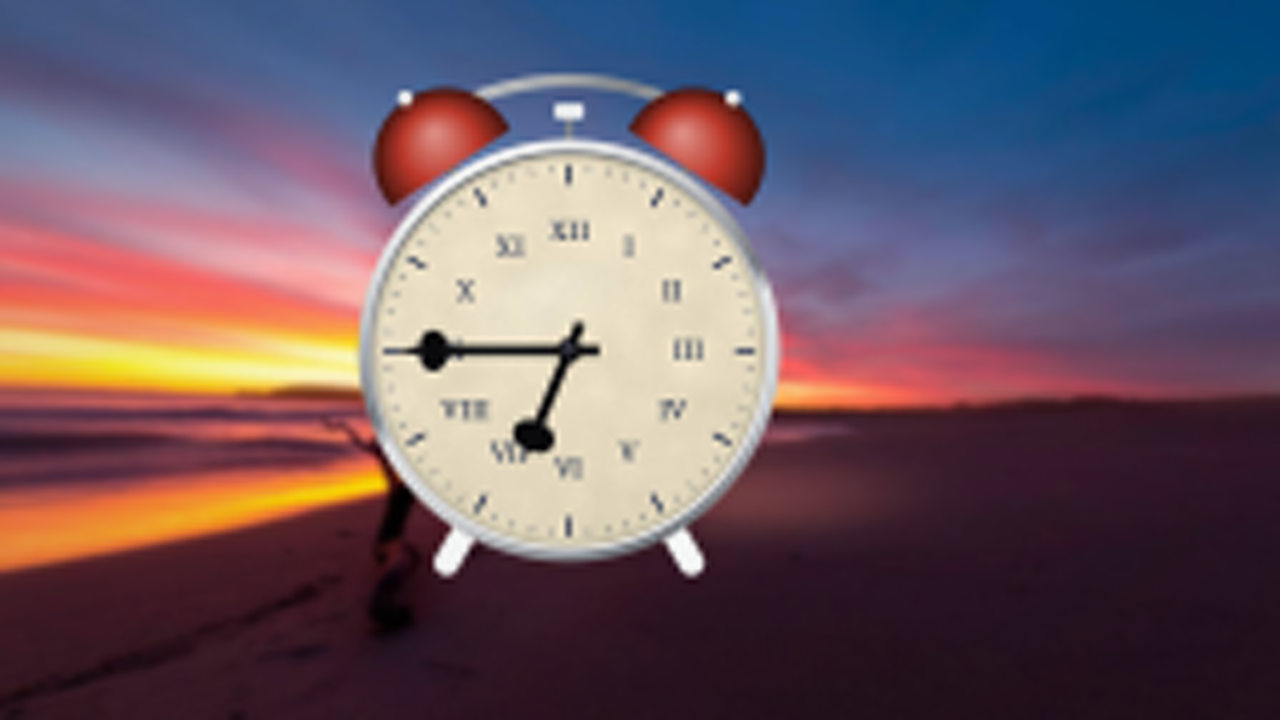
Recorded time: **6:45**
